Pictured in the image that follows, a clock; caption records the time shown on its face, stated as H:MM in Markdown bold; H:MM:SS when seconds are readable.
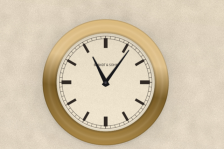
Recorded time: **11:06**
